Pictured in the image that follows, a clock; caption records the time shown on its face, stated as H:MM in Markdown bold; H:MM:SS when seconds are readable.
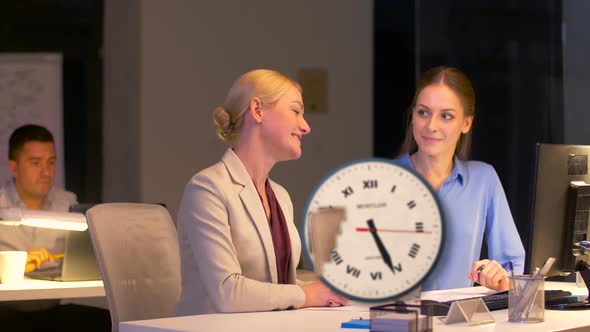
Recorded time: **5:26:16**
